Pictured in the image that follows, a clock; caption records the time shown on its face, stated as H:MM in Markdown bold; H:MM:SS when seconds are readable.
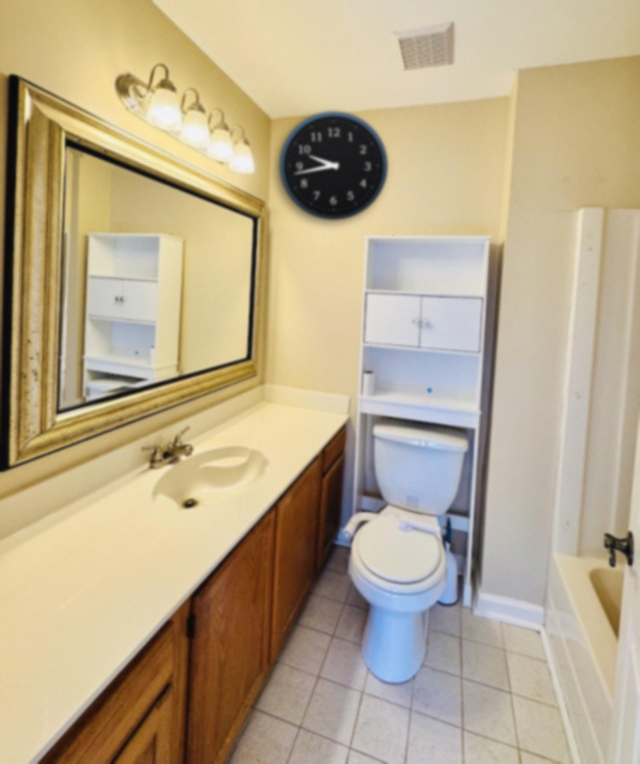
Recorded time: **9:43**
